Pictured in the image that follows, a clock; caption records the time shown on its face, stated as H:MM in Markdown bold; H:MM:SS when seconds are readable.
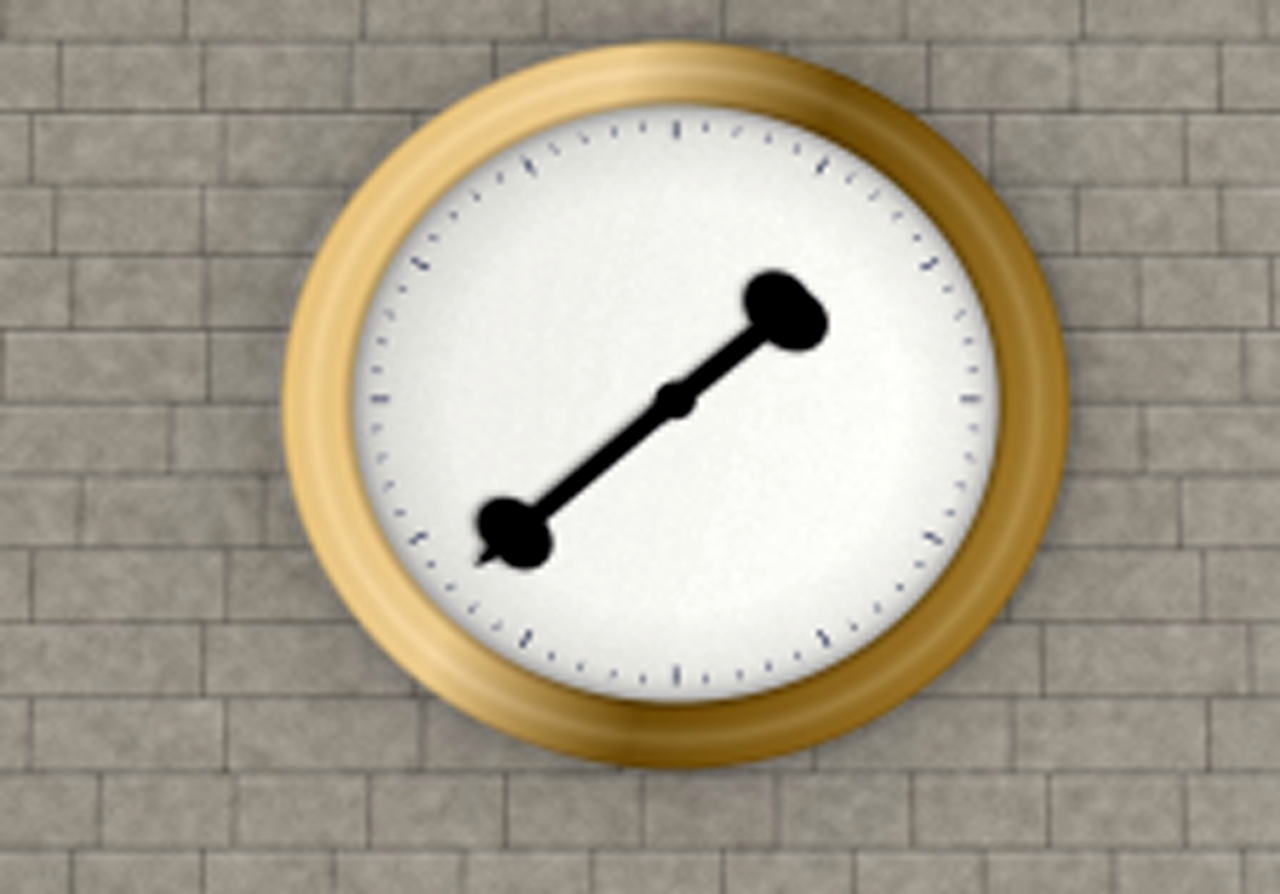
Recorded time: **1:38**
